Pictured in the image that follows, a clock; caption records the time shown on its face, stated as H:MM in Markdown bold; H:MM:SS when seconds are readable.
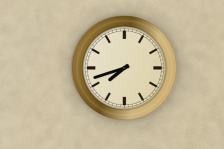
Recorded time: **7:42**
